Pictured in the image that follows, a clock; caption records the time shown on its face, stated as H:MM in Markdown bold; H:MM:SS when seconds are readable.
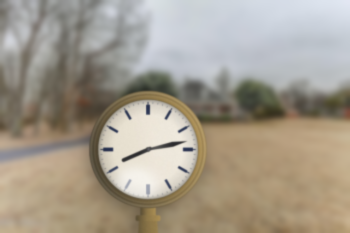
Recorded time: **8:13**
